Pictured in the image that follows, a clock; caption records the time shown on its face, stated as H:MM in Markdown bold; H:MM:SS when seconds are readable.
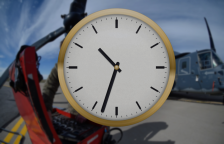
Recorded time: **10:33**
